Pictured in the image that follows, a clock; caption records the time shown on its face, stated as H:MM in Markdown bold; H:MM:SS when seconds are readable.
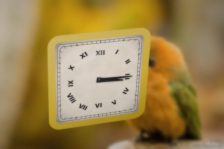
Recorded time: **3:15**
